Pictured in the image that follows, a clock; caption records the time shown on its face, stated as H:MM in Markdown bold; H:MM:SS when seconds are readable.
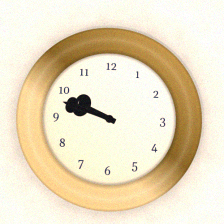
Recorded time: **9:48**
